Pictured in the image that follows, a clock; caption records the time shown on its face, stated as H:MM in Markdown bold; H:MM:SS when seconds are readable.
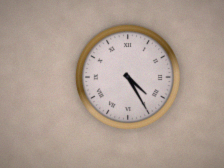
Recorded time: **4:25**
